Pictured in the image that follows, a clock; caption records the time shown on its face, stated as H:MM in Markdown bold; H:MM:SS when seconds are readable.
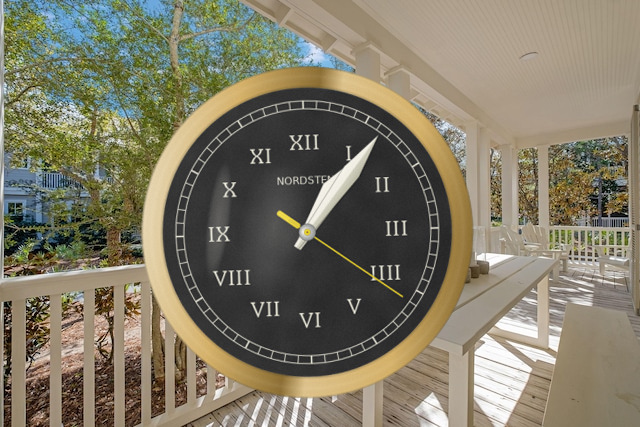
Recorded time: **1:06:21**
